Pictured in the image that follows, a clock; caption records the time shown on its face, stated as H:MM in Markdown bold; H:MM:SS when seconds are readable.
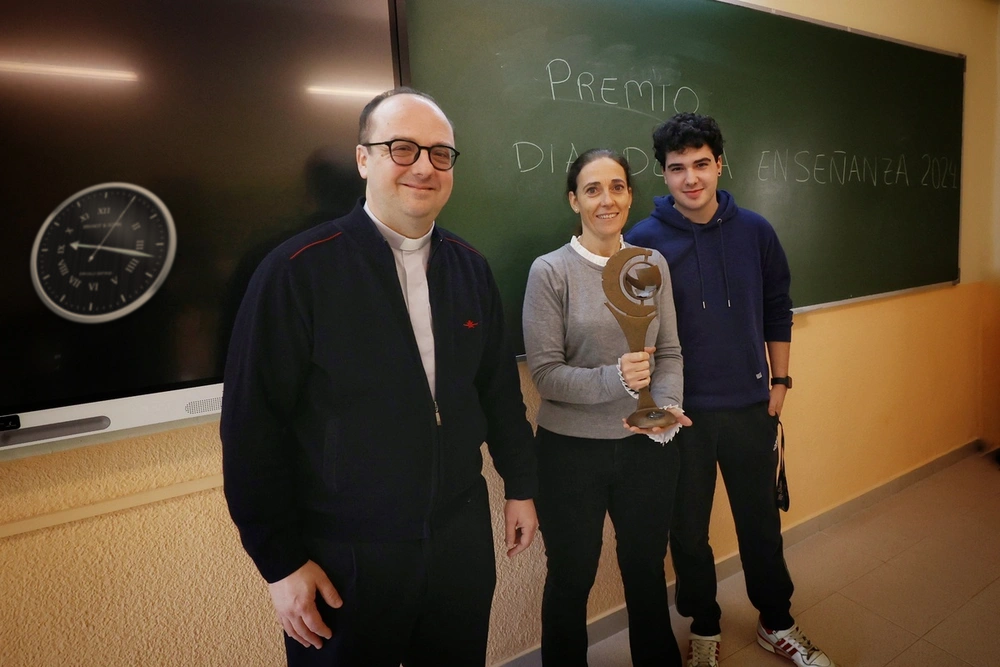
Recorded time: **9:17:05**
